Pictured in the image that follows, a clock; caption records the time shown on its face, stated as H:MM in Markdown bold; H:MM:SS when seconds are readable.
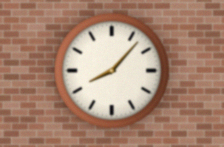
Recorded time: **8:07**
